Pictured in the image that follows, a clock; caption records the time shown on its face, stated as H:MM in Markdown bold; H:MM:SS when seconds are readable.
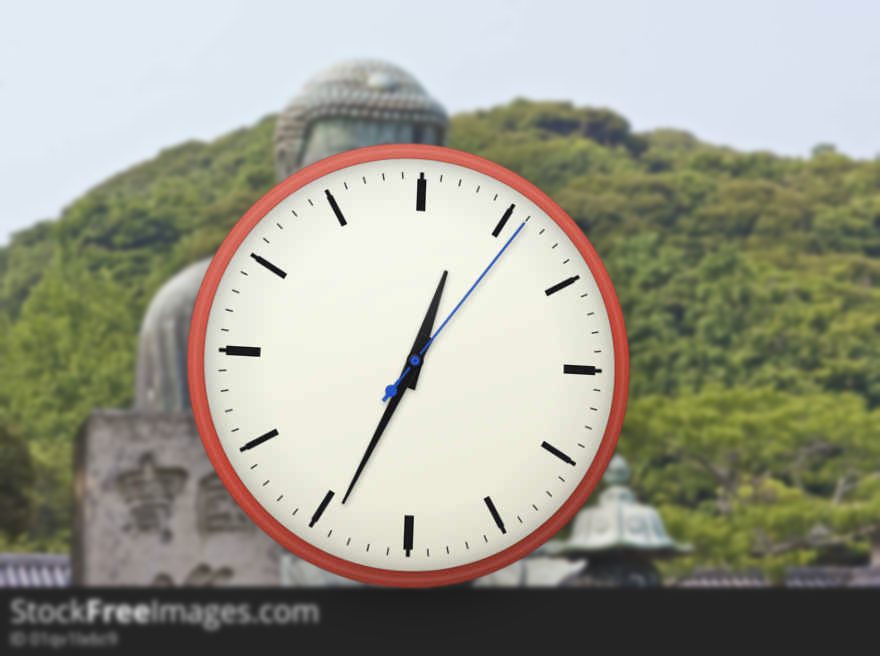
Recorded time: **12:34:06**
